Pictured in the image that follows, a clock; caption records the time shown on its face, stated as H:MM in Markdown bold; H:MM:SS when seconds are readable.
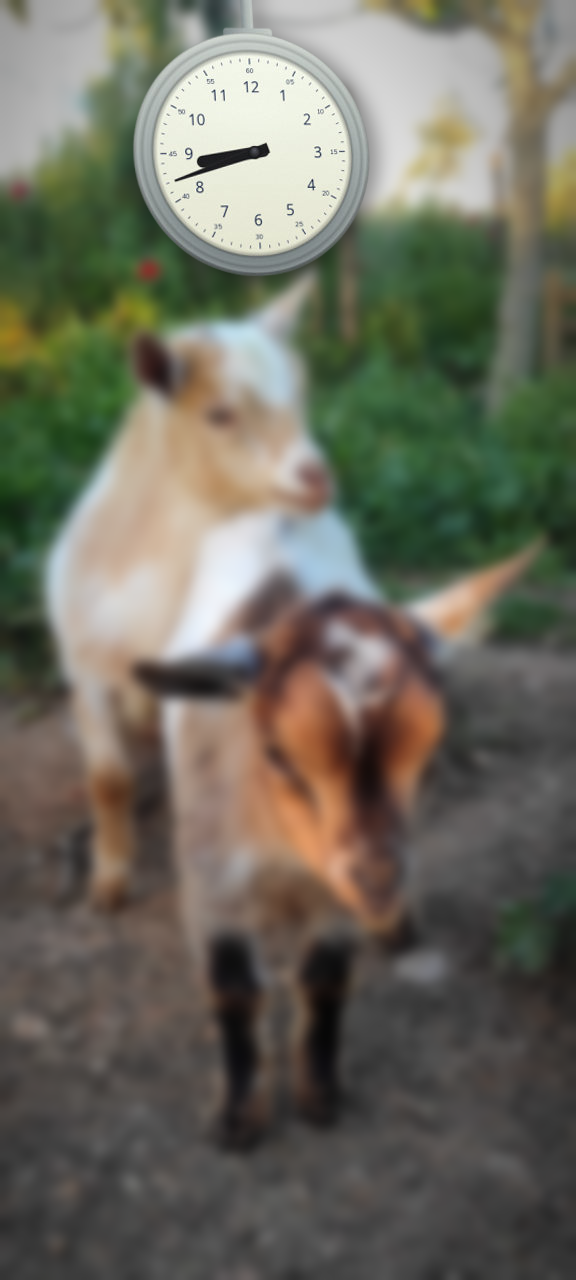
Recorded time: **8:42**
